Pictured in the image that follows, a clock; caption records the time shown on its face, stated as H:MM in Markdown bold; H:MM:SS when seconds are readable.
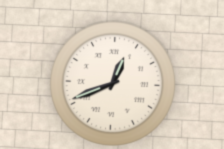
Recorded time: **12:41**
